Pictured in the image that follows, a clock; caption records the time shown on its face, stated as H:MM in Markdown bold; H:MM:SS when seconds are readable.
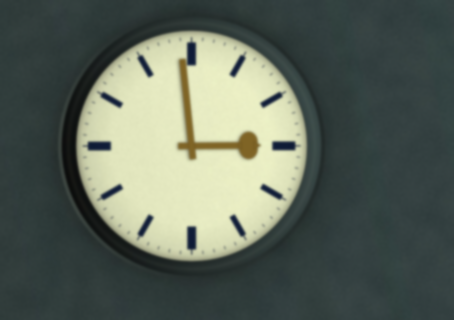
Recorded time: **2:59**
